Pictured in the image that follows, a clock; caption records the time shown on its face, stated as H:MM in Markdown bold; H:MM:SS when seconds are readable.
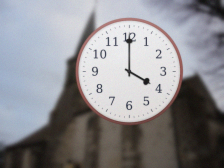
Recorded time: **4:00**
